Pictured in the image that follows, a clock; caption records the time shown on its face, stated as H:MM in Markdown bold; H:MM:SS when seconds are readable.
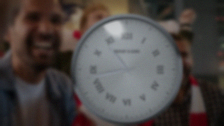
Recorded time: **10:43**
